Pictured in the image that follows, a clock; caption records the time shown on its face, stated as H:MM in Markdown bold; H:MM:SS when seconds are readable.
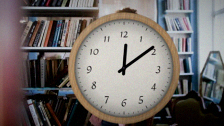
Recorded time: **12:09**
